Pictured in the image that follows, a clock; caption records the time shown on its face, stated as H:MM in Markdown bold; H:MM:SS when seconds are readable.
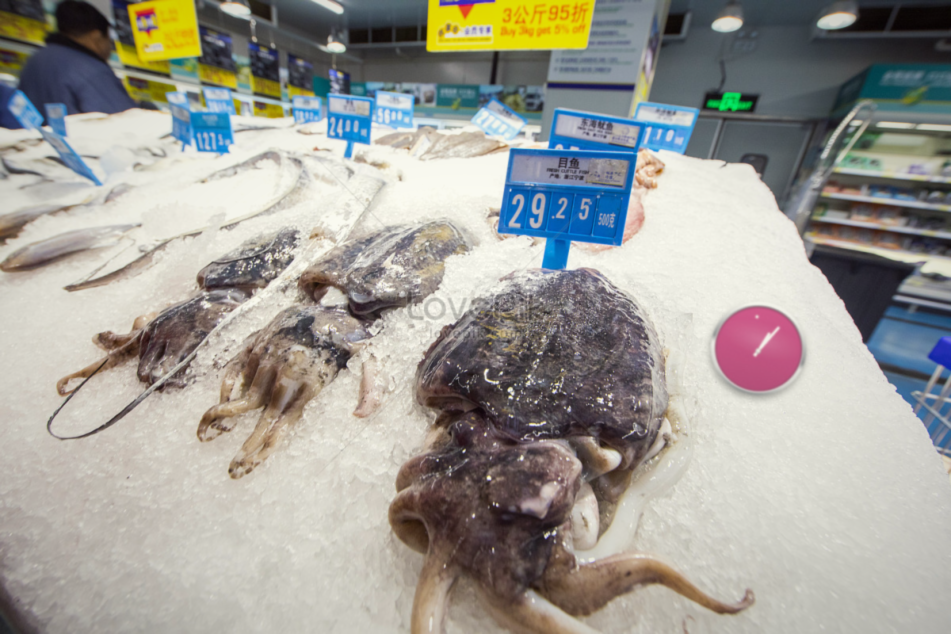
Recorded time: **1:07**
